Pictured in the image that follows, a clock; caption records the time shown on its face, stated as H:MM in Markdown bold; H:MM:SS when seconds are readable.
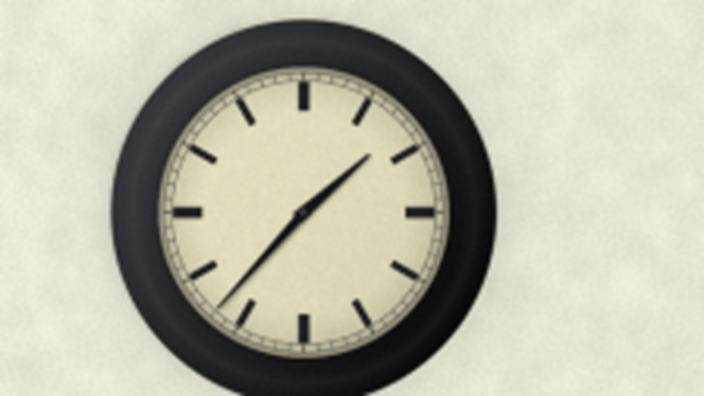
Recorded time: **1:37**
